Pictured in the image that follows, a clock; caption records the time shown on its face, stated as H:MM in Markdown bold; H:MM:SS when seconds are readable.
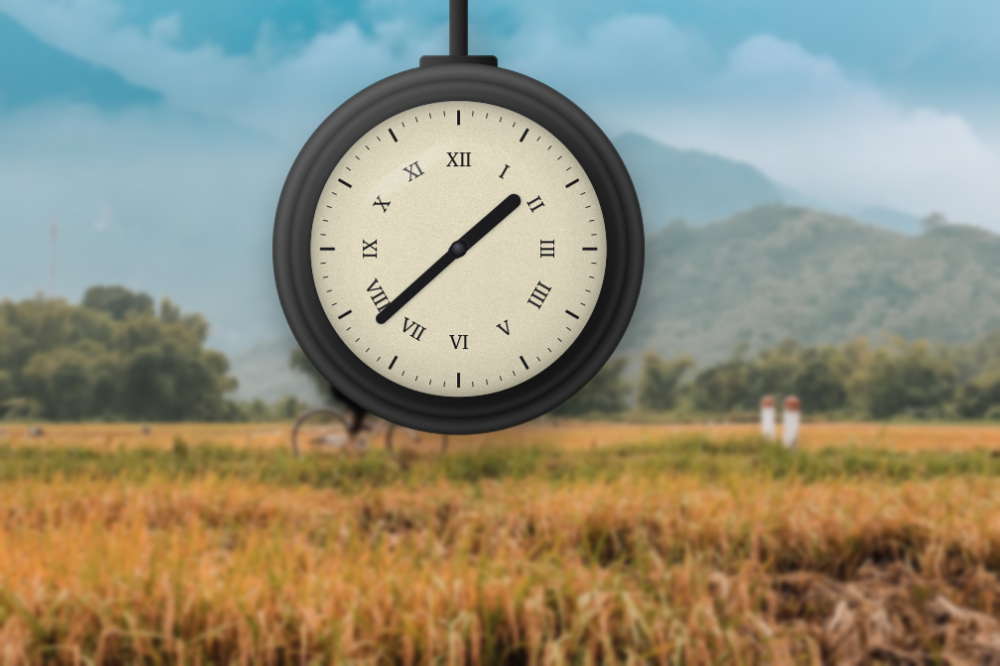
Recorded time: **1:38**
